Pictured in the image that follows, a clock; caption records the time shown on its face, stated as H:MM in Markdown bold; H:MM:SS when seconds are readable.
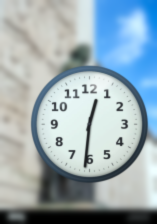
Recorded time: **12:31**
